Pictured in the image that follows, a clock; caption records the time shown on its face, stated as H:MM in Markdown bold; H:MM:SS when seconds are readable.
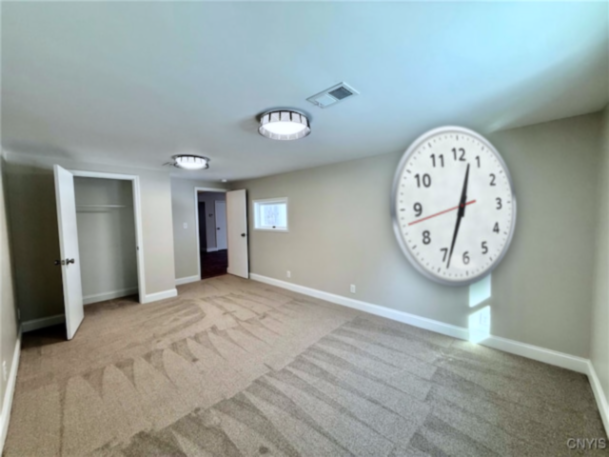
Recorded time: **12:33:43**
